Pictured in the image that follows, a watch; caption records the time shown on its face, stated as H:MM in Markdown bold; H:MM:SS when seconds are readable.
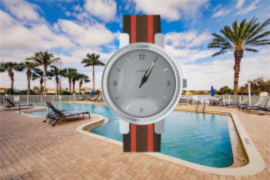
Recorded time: **1:05**
